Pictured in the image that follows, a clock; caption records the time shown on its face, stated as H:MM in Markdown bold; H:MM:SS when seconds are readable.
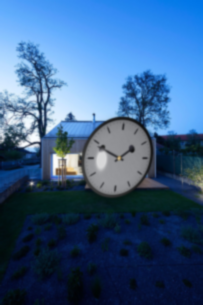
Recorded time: **1:49**
